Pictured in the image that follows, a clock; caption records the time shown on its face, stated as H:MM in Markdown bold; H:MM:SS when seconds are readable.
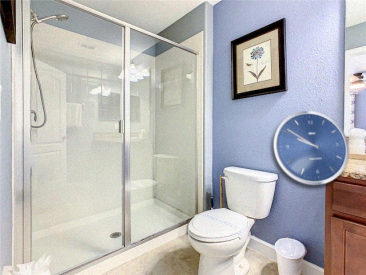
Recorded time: **9:51**
